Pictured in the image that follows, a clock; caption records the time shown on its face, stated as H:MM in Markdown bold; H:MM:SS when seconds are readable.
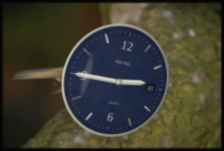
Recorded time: **2:45**
